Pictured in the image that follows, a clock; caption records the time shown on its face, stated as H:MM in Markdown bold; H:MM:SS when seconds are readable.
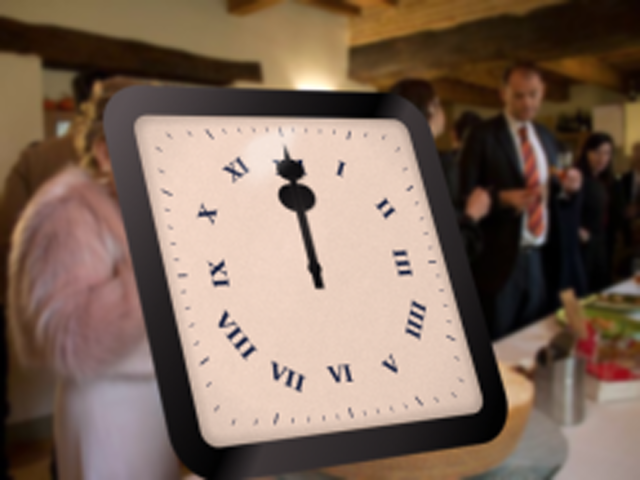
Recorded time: **12:00**
